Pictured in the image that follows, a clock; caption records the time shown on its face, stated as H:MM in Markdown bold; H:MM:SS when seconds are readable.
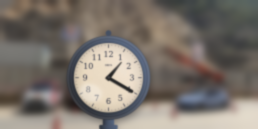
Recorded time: **1:20**
